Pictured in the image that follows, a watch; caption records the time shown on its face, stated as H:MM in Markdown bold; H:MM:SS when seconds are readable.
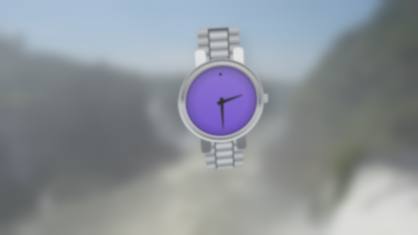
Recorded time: **2:30**
